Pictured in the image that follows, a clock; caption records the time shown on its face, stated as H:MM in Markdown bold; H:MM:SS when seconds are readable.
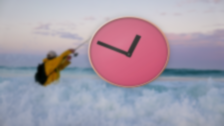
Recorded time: **12:49**
